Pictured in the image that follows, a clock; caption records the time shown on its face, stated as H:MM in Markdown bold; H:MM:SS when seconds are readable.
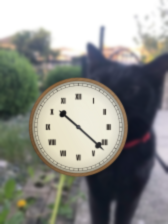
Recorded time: **10:22**
